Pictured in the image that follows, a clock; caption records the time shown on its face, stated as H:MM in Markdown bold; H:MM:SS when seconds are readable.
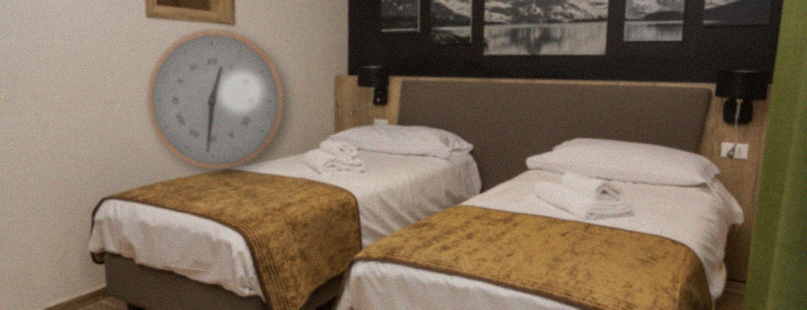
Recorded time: **12:31**
